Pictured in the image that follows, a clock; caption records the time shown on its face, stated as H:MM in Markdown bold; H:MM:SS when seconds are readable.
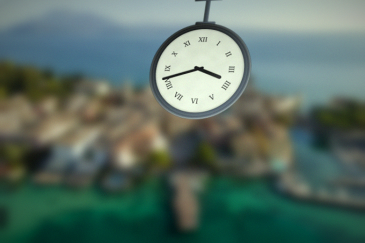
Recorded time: **3:42**
